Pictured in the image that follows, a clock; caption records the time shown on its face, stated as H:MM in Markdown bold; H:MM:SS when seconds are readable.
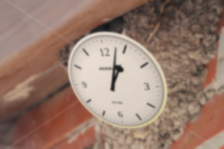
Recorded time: **1:03**
